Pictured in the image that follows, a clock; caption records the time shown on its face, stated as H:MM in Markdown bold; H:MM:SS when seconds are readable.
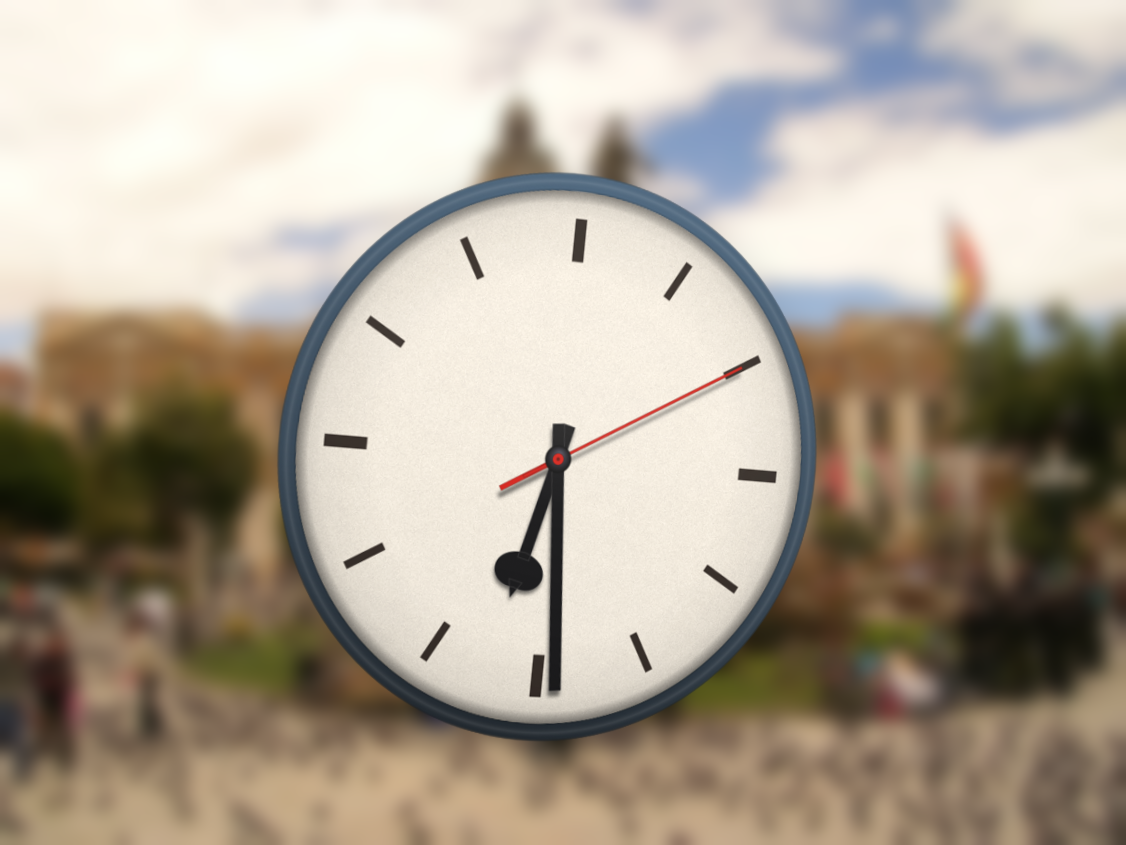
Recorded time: **6:29:10**
